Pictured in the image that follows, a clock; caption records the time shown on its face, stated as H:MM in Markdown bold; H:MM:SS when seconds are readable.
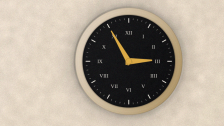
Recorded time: **2:55**
